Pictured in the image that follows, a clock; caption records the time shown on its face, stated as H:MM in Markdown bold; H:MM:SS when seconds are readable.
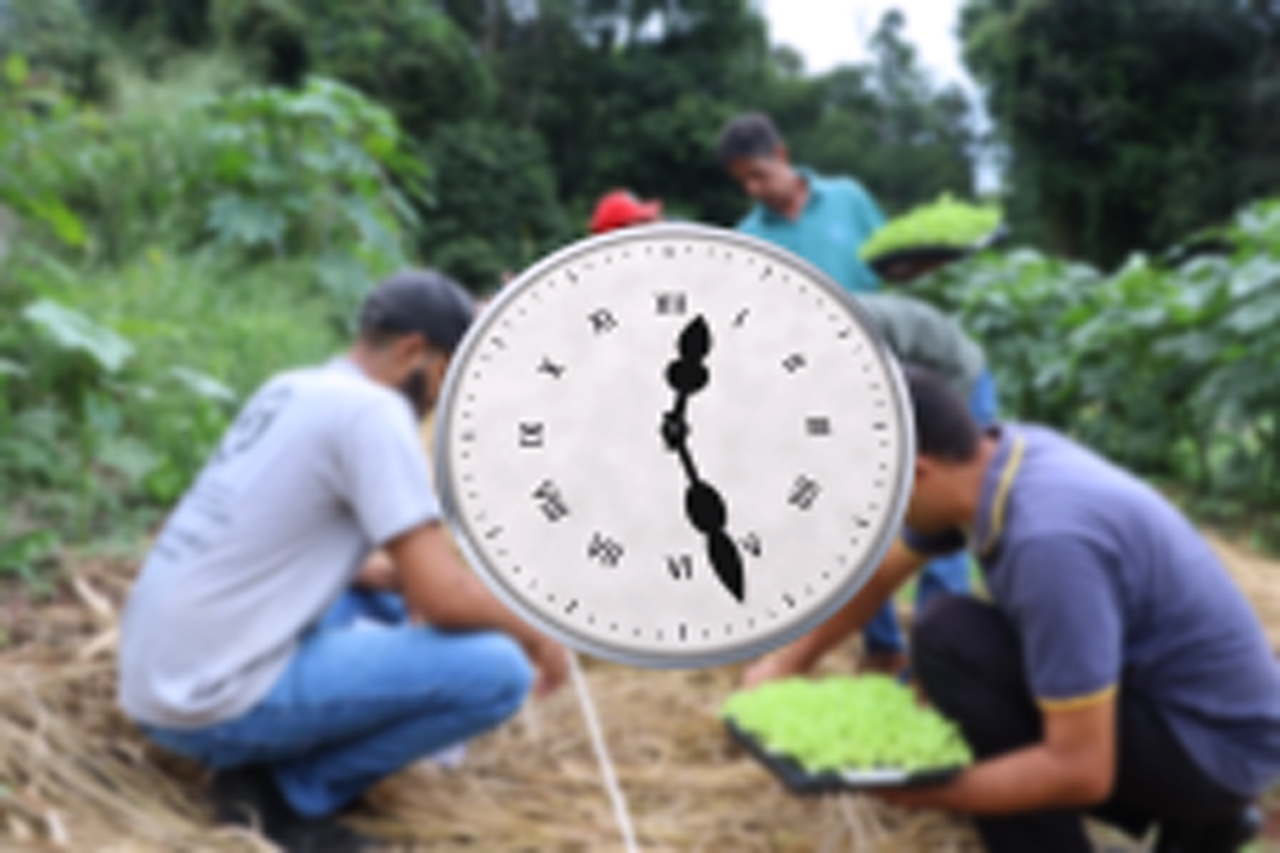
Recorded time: **12:27**
